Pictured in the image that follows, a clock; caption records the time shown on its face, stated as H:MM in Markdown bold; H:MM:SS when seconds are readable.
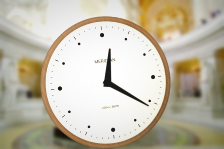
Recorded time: **12:21**
